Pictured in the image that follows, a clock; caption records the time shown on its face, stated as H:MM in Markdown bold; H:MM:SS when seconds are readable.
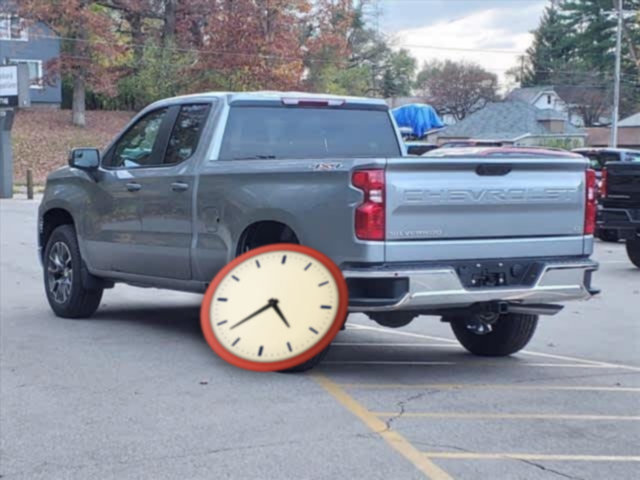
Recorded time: **4:38**
